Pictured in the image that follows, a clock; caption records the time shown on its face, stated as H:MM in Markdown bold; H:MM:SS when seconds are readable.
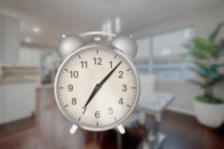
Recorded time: **7:07**
